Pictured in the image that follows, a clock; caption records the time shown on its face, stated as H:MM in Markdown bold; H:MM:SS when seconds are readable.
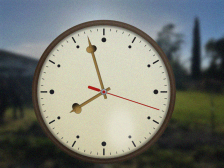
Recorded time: **7:57:18**
